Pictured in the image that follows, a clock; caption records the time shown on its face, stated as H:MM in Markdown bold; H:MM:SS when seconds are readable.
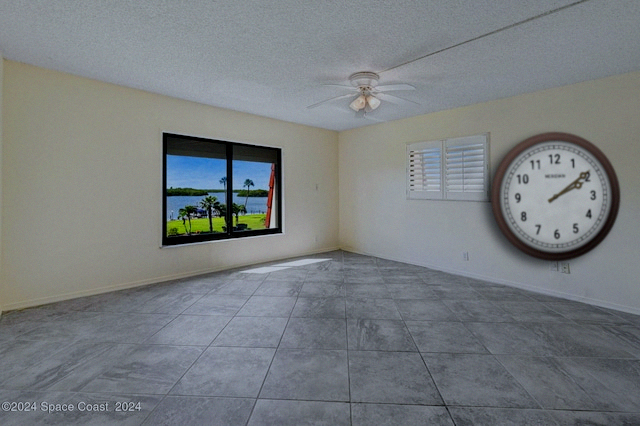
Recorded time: **2:09**
